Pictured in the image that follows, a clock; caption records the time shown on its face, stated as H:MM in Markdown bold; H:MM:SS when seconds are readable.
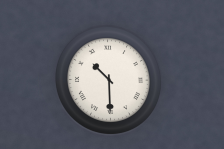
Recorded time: **10:30**
